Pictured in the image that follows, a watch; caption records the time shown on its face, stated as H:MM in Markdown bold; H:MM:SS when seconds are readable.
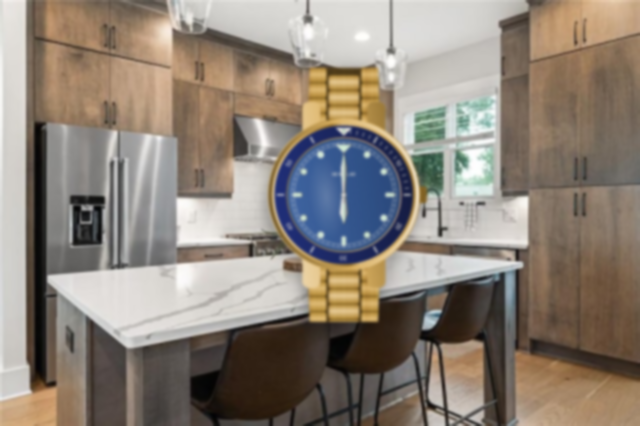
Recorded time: **6:00**
